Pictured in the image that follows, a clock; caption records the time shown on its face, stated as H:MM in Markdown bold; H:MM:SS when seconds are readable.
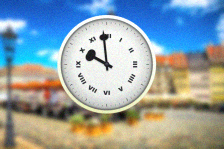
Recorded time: **9:59**
